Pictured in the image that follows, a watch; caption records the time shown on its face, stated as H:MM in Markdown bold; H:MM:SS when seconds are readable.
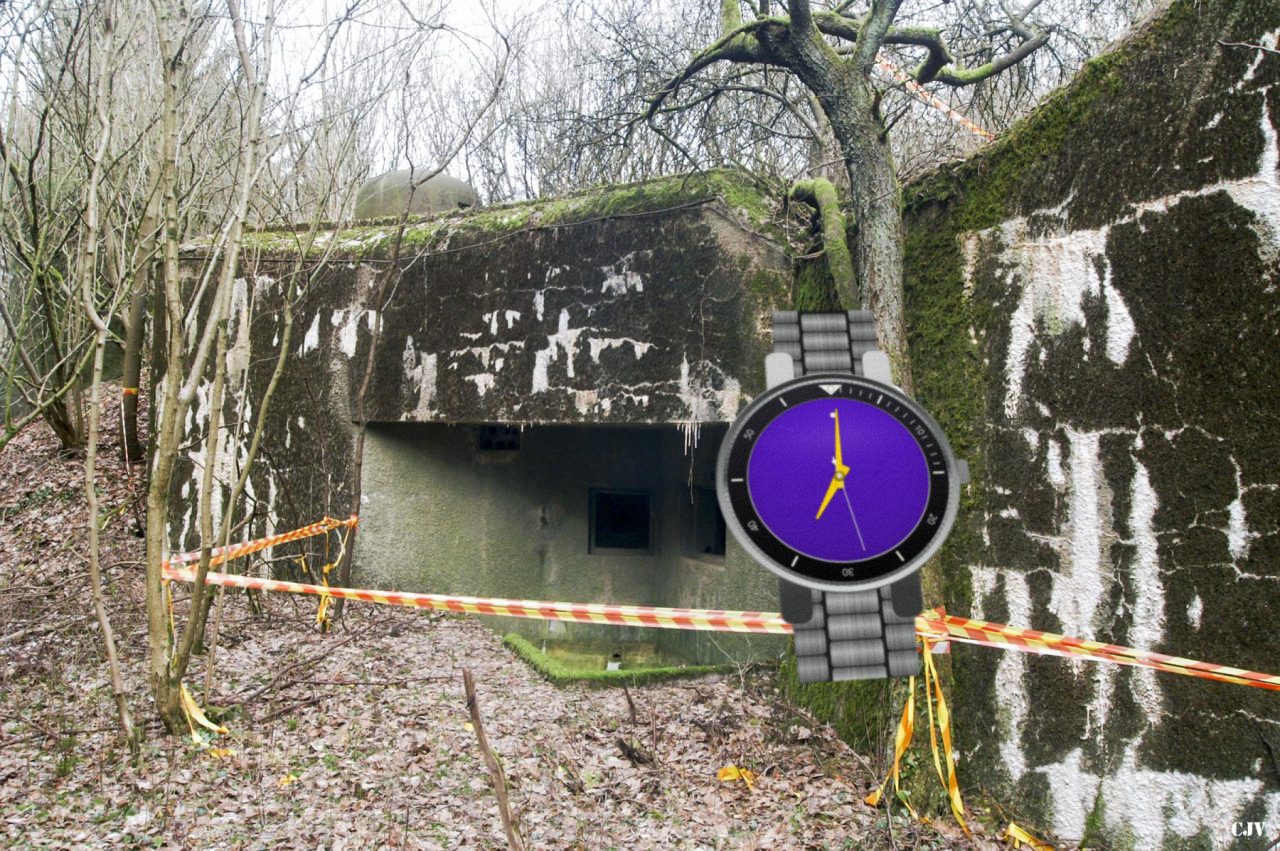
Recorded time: **7:00:28**
